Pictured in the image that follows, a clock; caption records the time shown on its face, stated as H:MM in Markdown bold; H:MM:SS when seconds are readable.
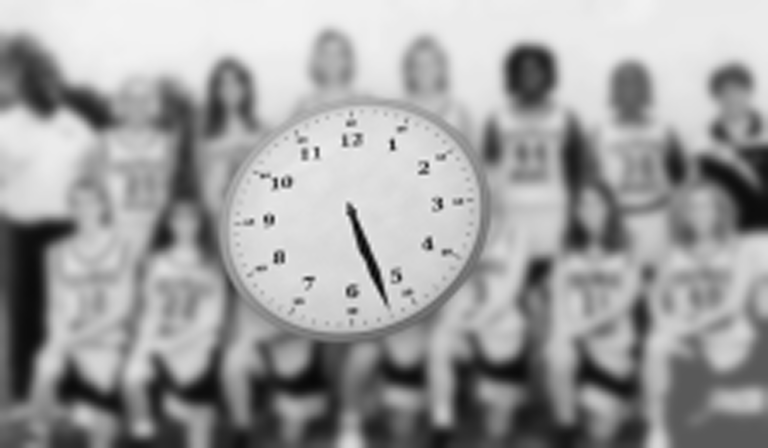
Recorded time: **5:27**
